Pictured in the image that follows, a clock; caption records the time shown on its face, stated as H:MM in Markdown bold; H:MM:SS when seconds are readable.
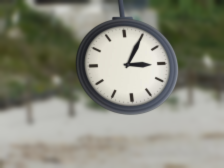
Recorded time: **3:05**
